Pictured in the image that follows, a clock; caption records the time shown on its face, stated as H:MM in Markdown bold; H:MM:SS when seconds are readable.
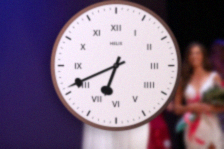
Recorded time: **6:41**
